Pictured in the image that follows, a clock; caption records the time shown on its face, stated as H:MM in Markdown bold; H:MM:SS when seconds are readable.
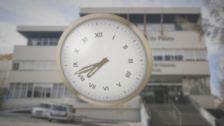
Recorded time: **7:42**
